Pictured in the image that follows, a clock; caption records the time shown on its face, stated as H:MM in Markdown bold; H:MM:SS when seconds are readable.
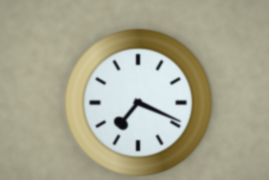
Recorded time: **7:19**
